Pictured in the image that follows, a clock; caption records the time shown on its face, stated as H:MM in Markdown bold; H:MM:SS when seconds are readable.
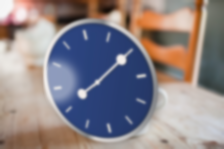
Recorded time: **8:10**
